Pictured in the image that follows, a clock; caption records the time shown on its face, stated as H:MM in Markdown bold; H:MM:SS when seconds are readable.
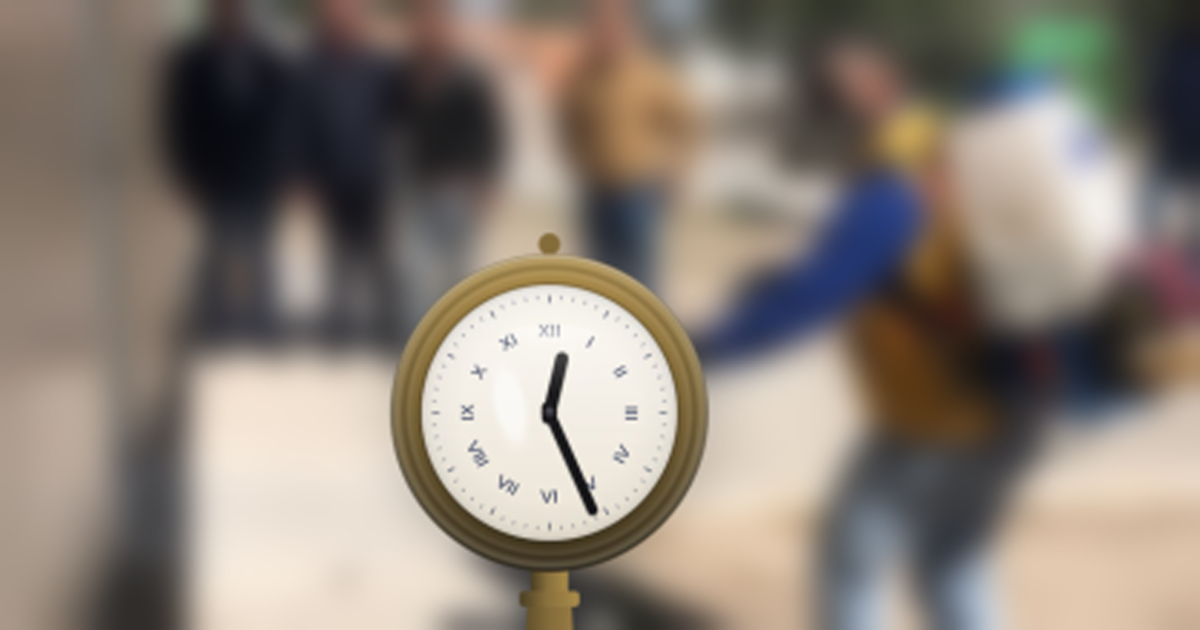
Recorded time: **12:26**
